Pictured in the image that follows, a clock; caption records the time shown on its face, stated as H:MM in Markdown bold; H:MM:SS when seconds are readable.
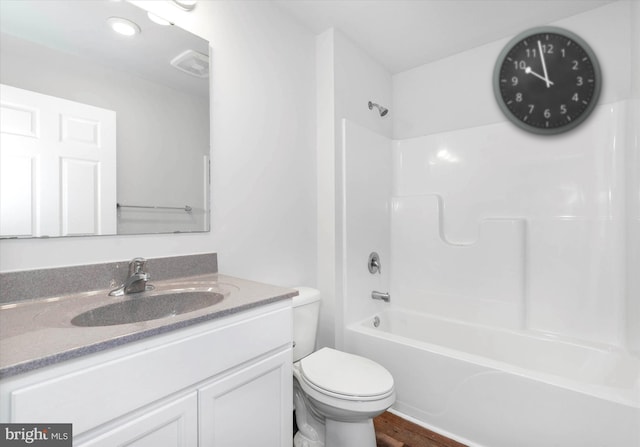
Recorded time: **9:58**
